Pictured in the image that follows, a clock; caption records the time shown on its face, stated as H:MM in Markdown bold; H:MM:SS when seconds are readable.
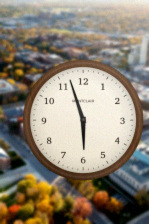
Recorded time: **5:57**
